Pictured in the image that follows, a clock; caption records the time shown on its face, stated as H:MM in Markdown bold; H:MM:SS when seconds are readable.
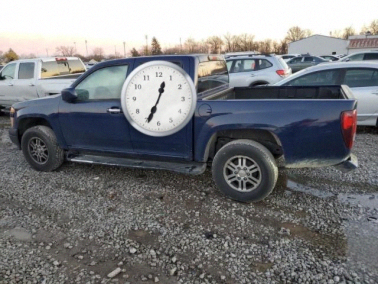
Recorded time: **12:34**
